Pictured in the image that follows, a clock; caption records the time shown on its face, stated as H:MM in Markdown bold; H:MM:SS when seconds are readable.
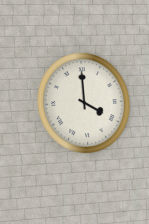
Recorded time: **4:00**
